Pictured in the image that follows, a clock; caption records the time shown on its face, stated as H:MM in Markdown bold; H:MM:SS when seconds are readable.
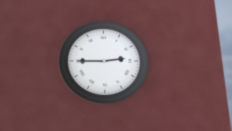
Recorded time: **2:45**
